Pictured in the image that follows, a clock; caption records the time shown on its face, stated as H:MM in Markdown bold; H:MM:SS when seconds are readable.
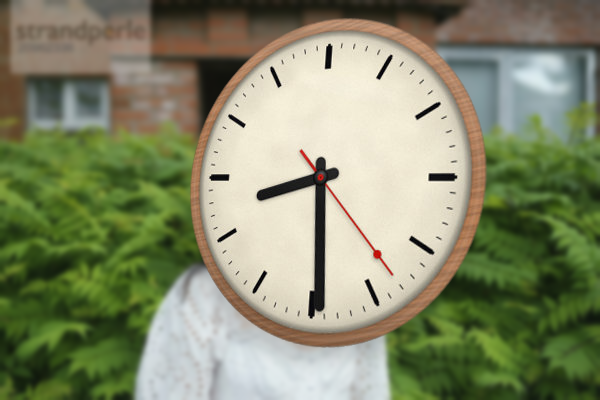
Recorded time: **8:29:23**
